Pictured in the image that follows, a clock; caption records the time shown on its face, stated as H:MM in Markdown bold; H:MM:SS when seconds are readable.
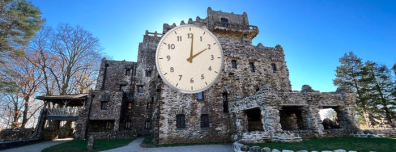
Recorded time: **2:01**
